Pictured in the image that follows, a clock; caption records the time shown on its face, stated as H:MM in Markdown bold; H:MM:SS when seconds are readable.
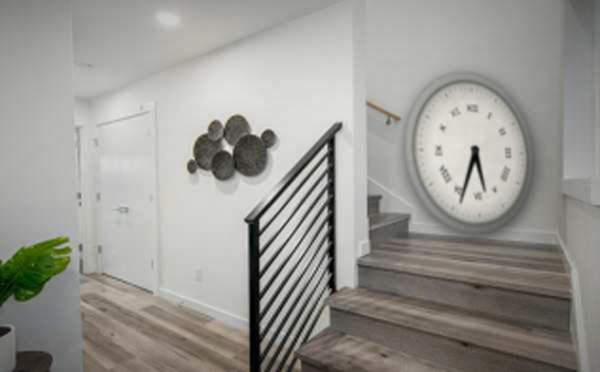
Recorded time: **5:34**
